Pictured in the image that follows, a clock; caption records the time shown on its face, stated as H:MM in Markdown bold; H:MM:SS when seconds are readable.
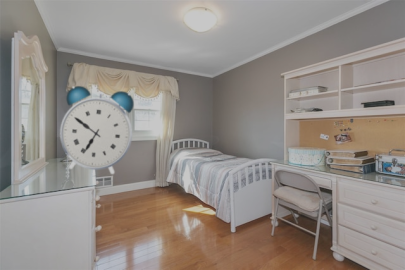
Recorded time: **6:50**
